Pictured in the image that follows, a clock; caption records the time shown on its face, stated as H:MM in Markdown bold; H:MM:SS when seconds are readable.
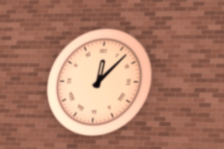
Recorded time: **12:07**
